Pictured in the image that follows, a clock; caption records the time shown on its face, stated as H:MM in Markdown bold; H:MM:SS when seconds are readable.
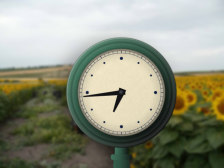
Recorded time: **6:44**
